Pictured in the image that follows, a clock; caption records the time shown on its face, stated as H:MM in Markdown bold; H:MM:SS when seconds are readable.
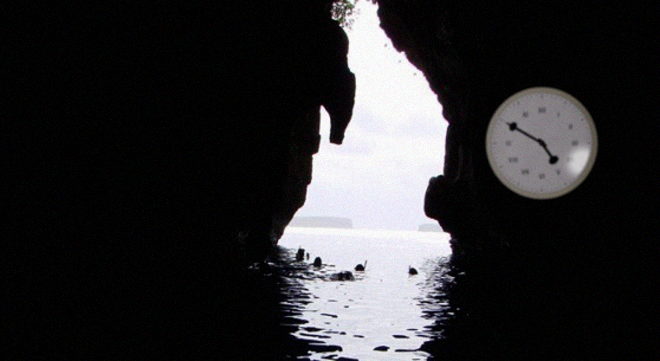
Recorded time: **4:50**
